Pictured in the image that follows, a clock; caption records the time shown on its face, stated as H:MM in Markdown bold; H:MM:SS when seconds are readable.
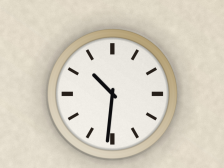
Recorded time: **10:31**
